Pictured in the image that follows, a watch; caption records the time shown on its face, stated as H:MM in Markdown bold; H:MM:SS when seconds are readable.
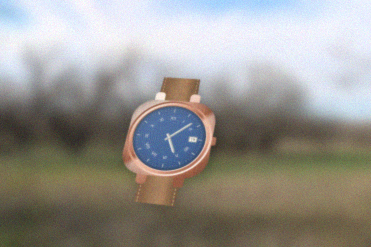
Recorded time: **5:08**
